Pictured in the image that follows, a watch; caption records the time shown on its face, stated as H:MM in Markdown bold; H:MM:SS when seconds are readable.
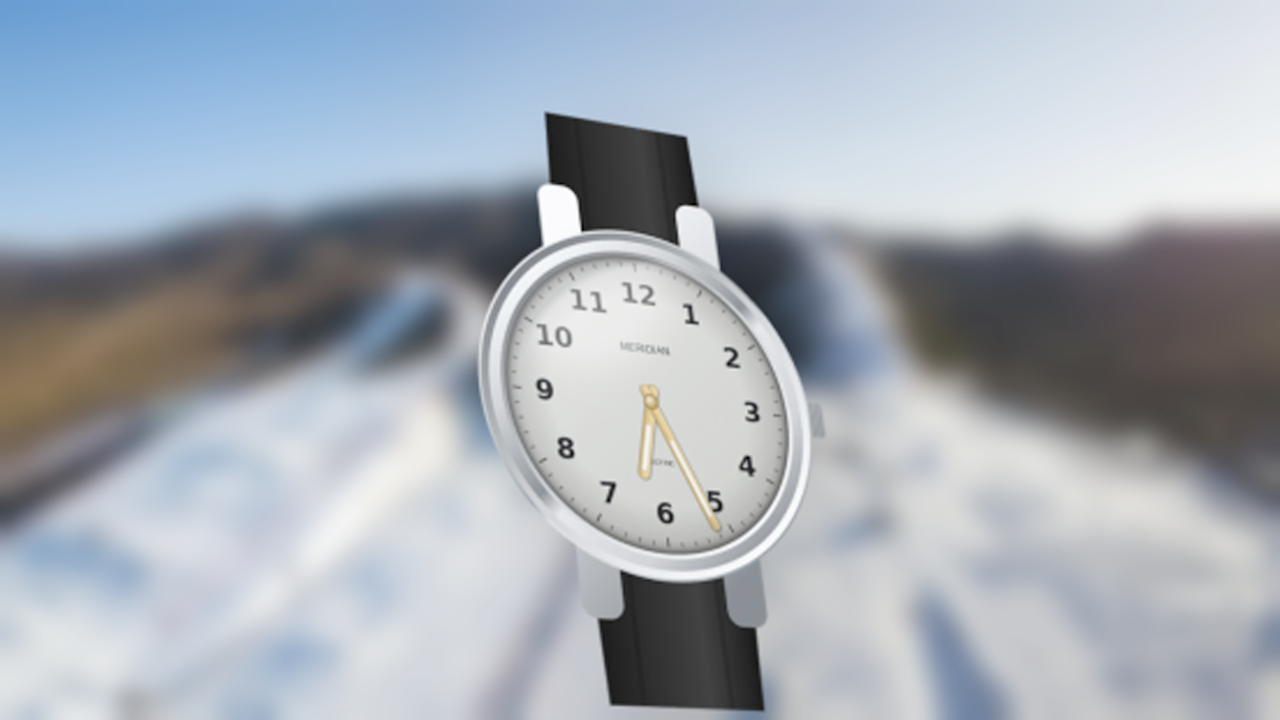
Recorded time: **6:26**
